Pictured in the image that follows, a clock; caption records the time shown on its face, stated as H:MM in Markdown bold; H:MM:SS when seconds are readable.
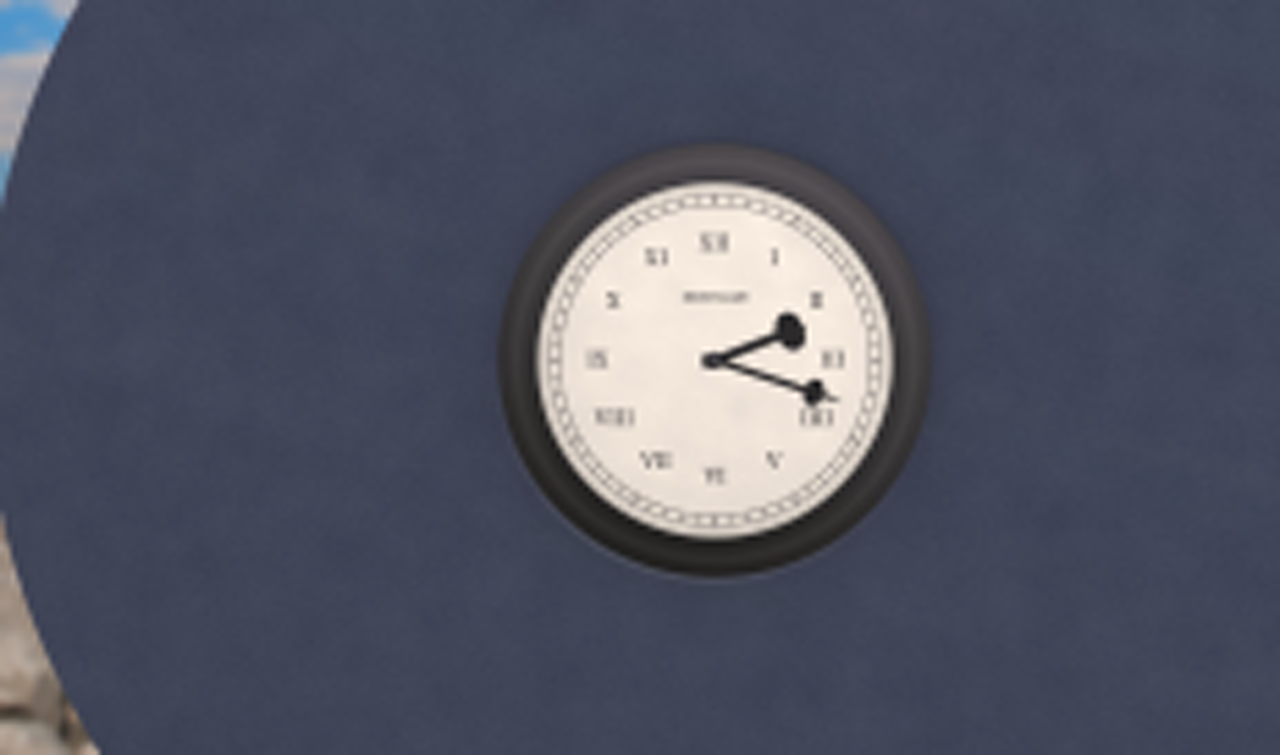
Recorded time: **2:18**
